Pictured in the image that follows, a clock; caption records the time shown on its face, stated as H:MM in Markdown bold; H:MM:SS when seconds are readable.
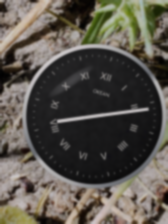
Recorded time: **8:11**
